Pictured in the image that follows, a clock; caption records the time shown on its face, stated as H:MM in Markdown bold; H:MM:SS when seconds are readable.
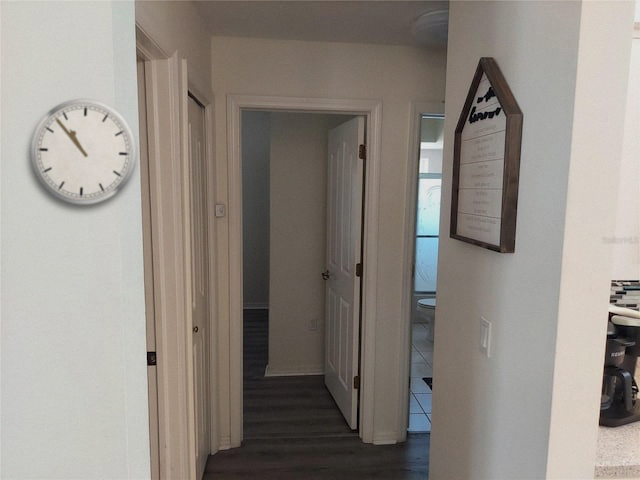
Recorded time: **10:53**
